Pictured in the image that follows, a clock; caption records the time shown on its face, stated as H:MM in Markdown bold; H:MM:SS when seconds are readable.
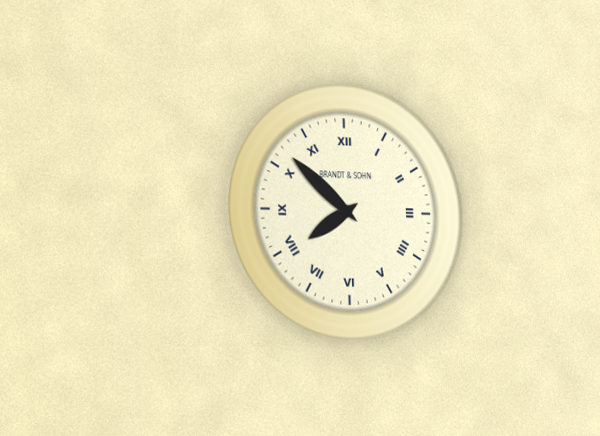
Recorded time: **7:52**
